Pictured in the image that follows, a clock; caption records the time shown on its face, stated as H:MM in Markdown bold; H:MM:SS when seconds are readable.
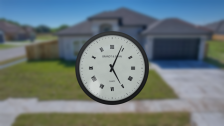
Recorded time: **5:04**
